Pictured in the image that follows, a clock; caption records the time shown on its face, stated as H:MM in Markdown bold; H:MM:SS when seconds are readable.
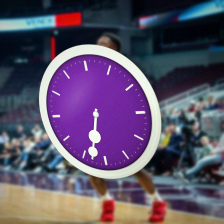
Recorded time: **6:33**
